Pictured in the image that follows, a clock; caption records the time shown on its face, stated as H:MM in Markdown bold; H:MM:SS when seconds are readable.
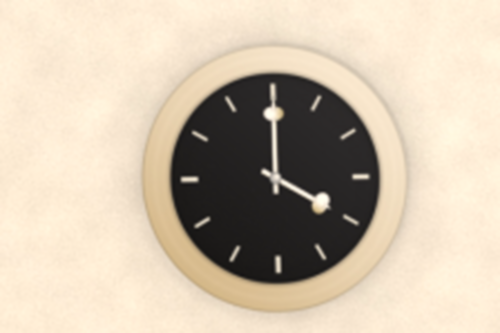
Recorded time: **4:00**
